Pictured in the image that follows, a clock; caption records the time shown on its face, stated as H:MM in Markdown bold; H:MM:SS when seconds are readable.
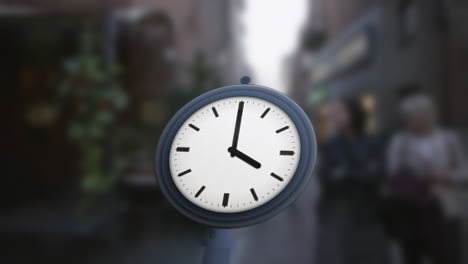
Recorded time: **4:00**
